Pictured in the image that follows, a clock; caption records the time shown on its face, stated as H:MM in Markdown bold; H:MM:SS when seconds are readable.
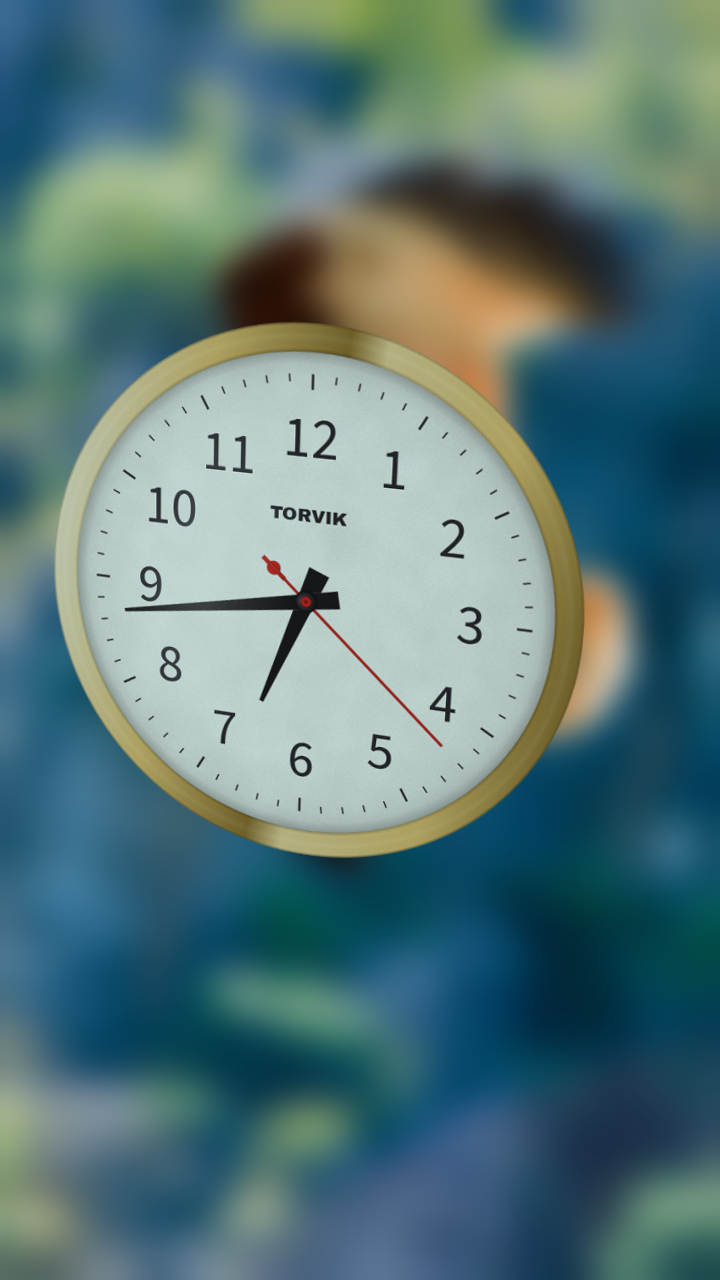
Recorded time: **6:43:22**
